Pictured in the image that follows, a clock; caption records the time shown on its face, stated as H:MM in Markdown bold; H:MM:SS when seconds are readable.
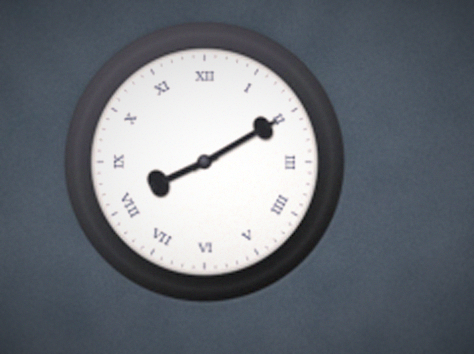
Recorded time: **8:10**
